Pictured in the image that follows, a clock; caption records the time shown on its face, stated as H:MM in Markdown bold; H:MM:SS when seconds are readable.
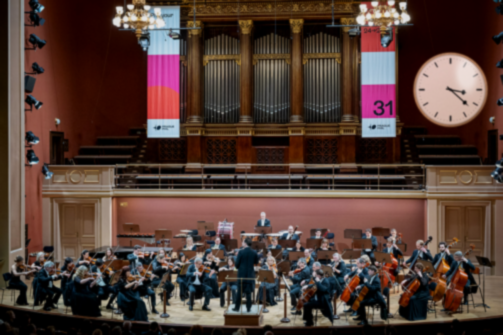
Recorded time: **3:22**
